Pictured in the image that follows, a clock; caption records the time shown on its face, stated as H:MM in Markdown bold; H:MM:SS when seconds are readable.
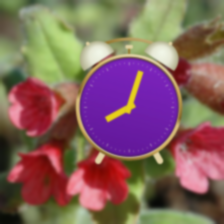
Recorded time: **8:03**
